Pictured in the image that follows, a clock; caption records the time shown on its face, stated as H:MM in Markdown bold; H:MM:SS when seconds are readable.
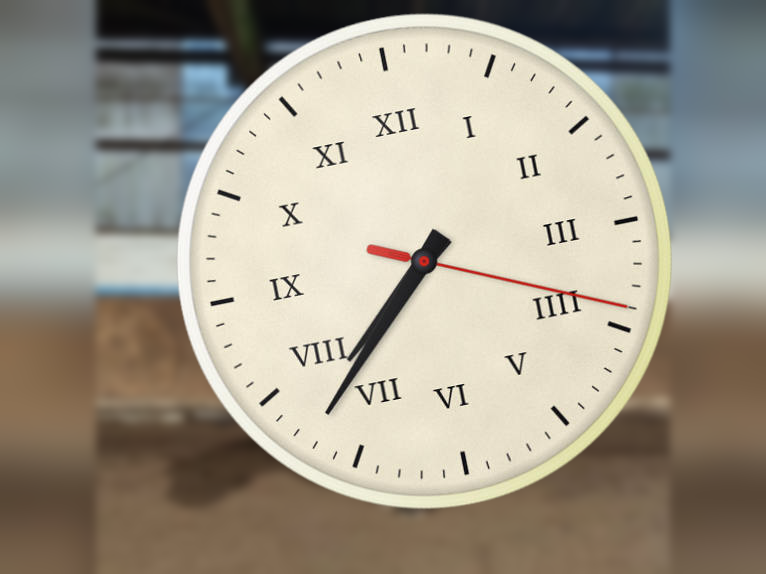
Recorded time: **7:37:19**
